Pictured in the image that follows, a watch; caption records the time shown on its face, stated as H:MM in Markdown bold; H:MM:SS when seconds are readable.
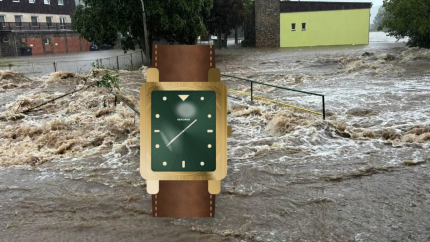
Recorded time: **1:38**
